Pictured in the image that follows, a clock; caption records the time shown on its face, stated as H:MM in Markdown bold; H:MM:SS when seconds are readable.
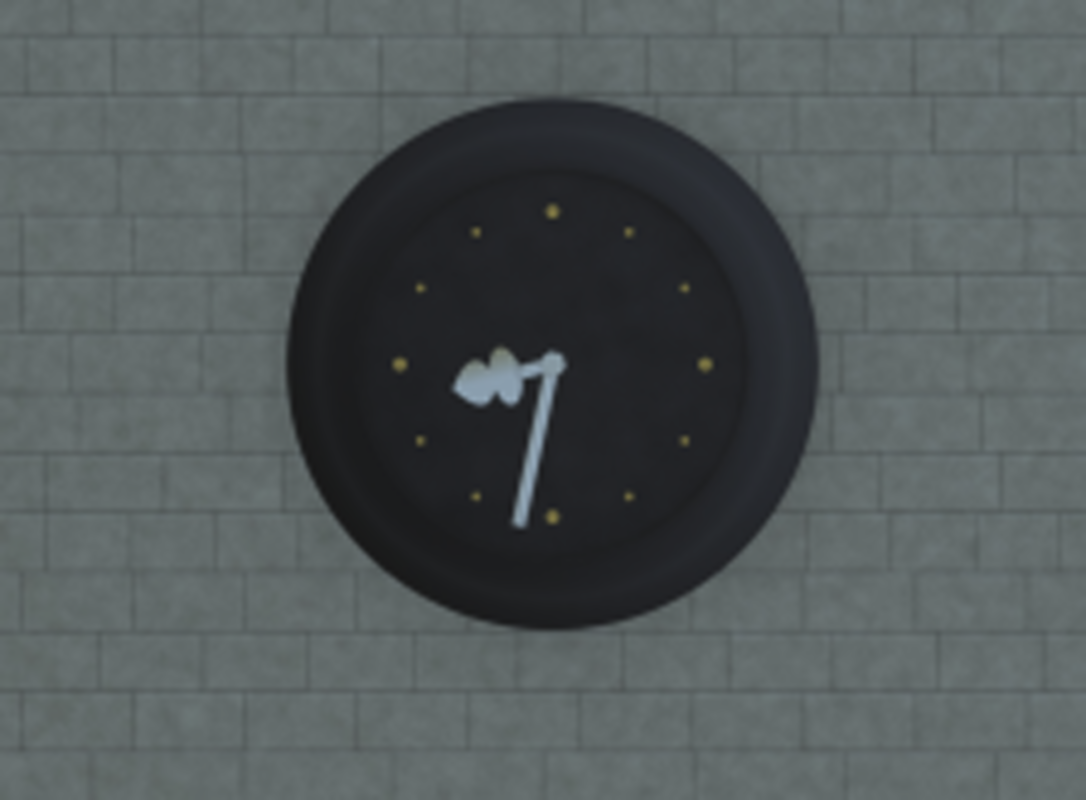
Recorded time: **8:32**
